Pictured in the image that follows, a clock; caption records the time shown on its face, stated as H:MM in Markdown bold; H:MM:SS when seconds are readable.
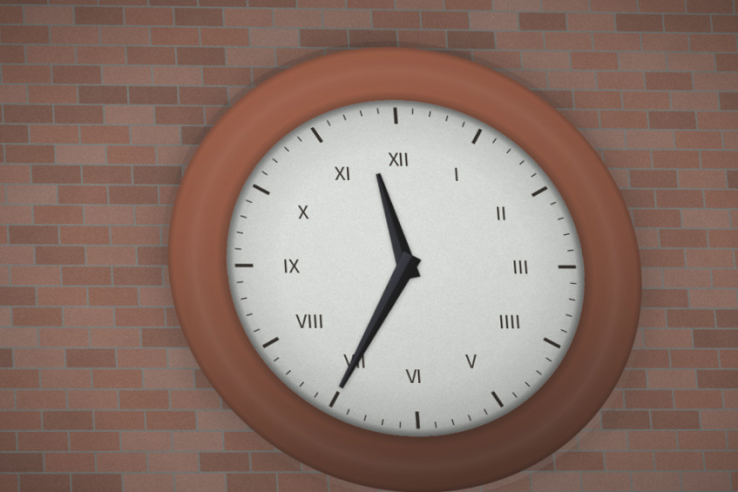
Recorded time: **11:35**
